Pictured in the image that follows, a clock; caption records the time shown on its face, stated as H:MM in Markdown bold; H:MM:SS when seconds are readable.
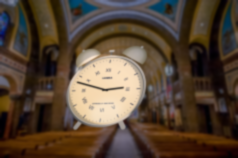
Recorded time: **2:48**
